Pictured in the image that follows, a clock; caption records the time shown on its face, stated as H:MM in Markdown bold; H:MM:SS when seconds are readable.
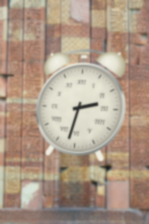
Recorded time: **2:32**
